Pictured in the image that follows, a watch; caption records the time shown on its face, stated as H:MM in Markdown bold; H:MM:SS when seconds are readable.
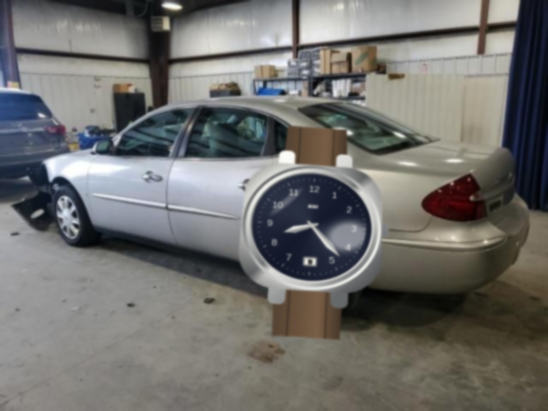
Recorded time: **8:23**
